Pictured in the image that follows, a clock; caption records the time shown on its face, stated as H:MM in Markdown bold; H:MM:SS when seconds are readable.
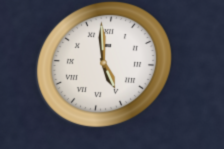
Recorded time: **4:58**
